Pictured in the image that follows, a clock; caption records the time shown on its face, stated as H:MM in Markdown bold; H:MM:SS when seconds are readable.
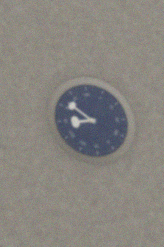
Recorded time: **8:52**
